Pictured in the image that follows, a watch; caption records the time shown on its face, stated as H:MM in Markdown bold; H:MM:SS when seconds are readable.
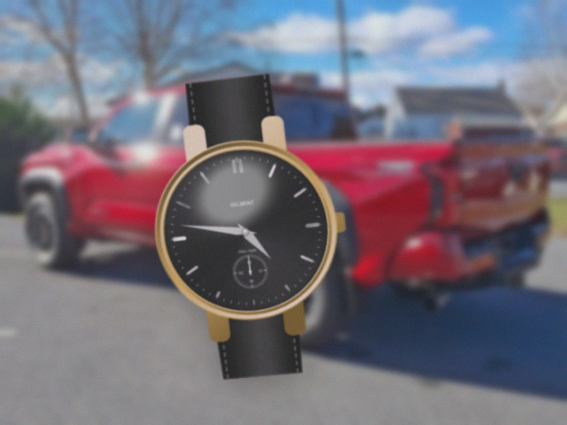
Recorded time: **4:47**
